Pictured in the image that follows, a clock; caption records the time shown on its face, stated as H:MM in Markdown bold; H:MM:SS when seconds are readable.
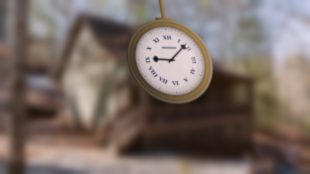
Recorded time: **9:08**
